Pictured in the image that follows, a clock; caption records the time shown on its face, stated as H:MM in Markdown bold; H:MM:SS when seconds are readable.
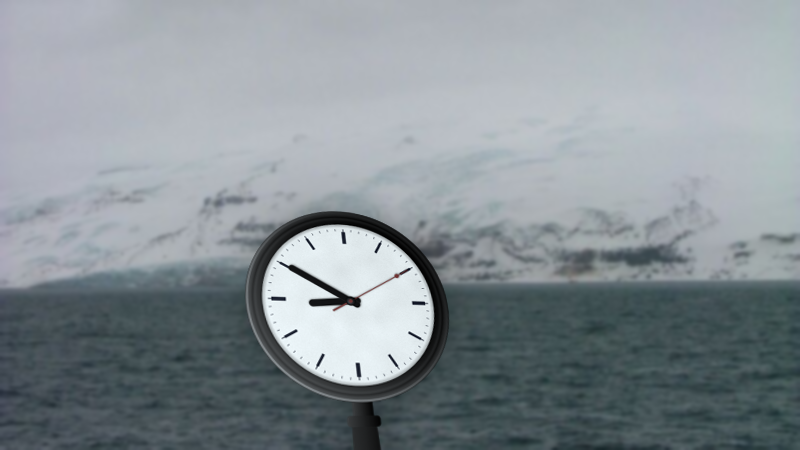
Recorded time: **8:50:10**
